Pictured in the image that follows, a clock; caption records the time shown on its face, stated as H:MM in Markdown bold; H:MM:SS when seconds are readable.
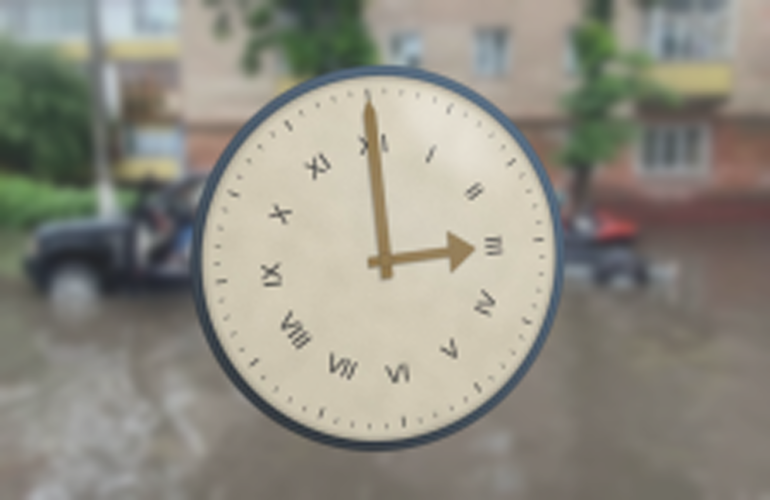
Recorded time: **3:00**
